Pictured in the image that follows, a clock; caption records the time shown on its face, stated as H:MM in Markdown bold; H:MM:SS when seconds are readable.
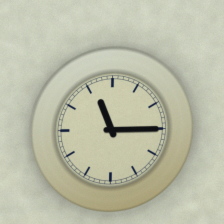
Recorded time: **11:15**
